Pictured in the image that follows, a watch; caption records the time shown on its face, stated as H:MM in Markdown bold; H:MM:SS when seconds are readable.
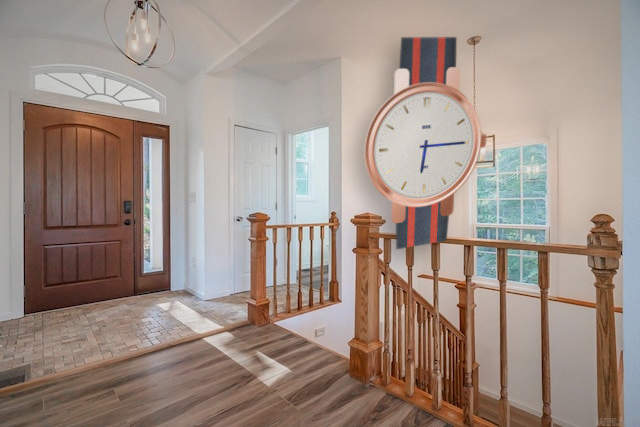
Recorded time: **6:15**
